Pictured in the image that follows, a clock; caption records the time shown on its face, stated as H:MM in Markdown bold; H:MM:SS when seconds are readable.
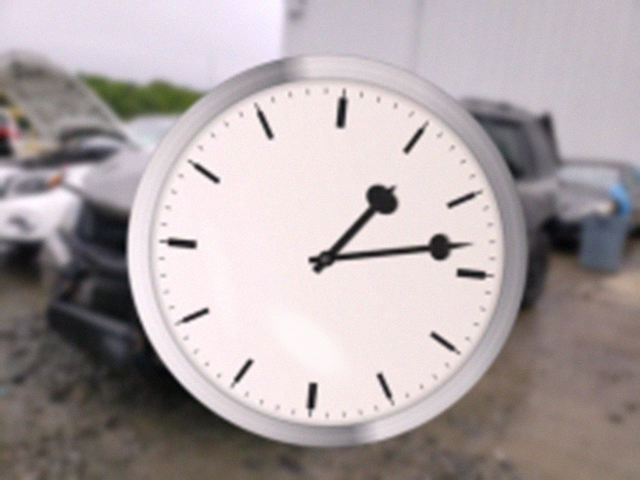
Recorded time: **1:13**
